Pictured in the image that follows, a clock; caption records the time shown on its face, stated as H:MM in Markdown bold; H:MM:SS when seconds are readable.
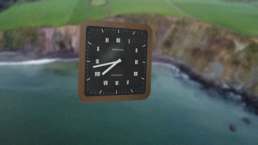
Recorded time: **7:43**
